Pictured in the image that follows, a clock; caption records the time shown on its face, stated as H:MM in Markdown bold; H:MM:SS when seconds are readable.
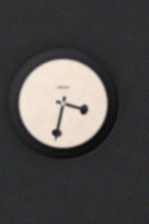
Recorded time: **3:32**
